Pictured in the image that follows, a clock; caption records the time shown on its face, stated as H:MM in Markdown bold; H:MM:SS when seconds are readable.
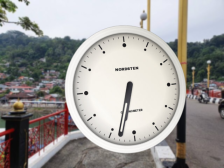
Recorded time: **6:33**
